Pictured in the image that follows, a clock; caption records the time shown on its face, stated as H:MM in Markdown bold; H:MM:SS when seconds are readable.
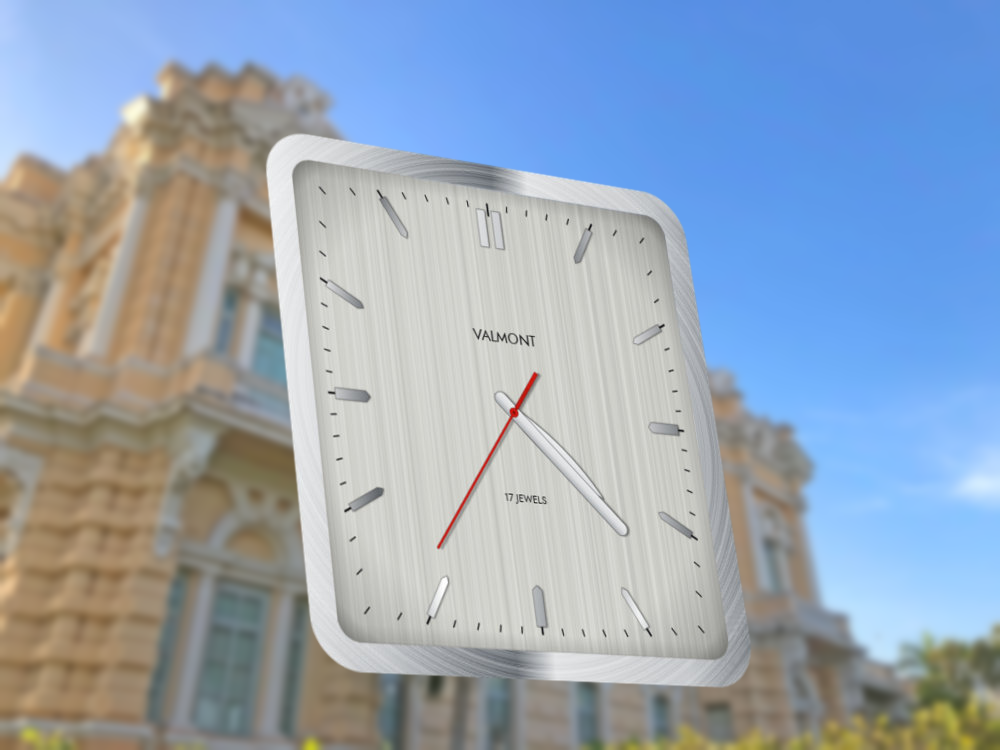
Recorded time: **4:22:36**
